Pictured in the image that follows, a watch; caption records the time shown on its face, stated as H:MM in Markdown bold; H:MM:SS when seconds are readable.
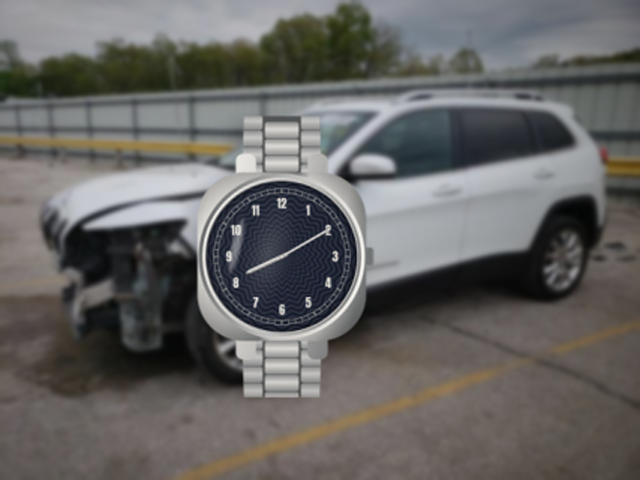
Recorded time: **8:10**
